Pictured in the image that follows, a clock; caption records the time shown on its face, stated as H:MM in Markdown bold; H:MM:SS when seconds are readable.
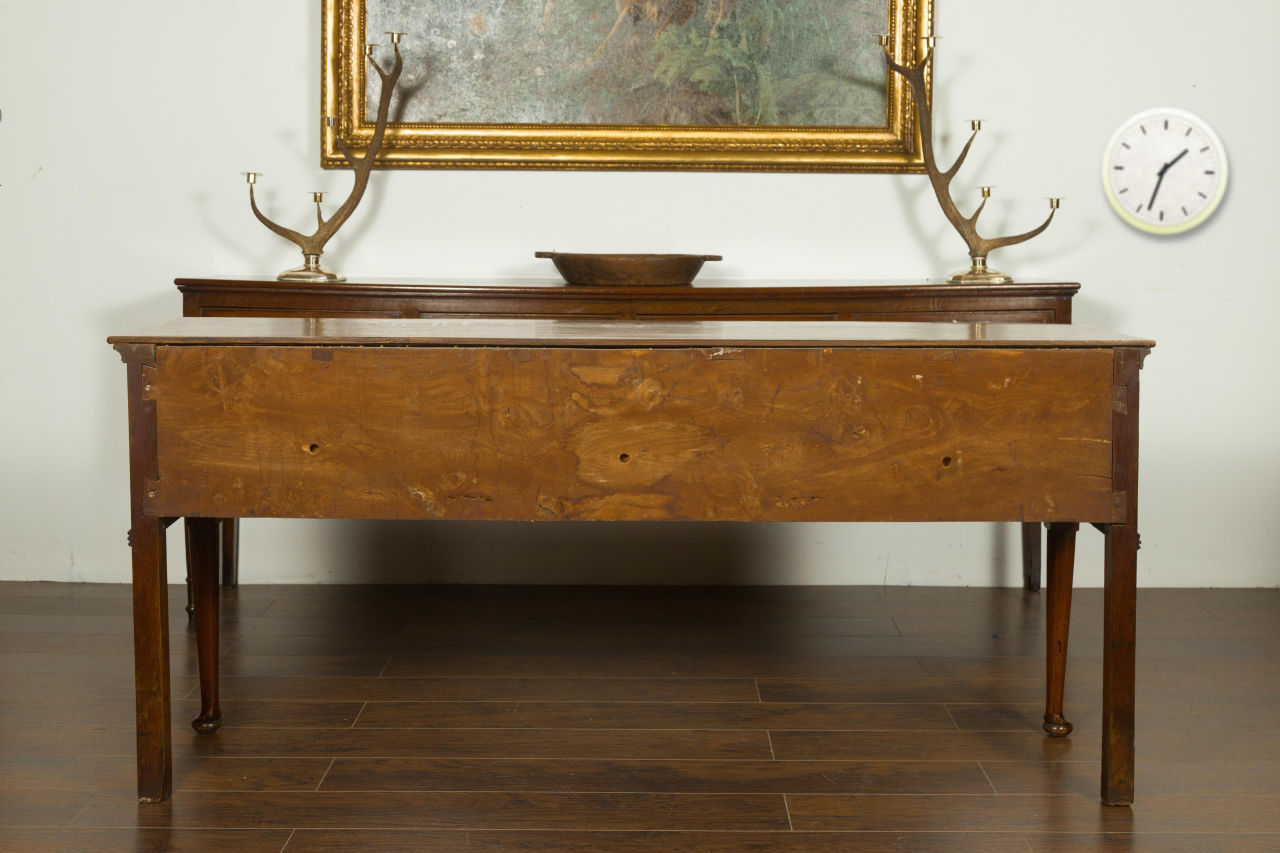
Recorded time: **1:33**
